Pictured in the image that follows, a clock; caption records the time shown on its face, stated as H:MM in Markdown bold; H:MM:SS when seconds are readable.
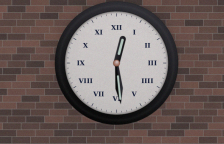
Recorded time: **12:29**
